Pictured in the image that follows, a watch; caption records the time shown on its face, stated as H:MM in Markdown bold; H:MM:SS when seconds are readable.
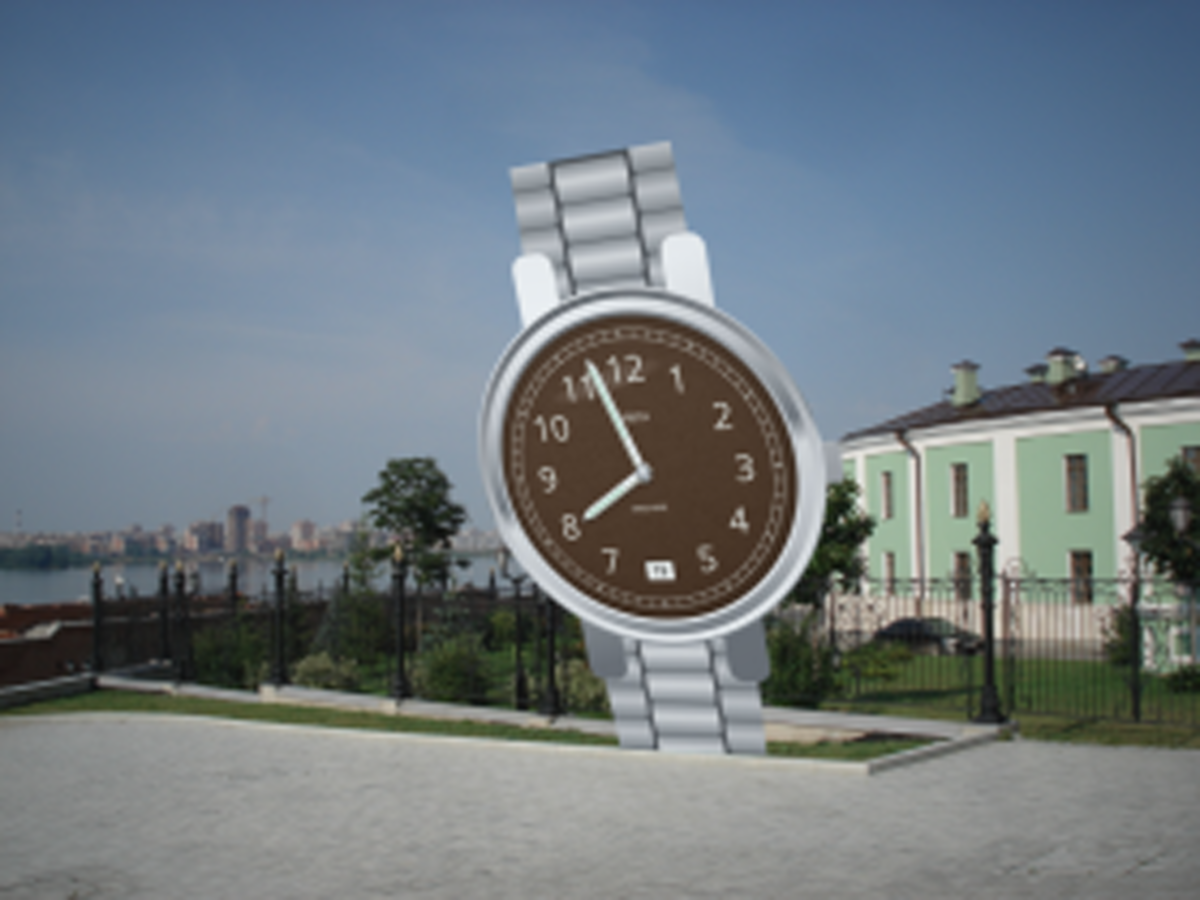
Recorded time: **7:57**
